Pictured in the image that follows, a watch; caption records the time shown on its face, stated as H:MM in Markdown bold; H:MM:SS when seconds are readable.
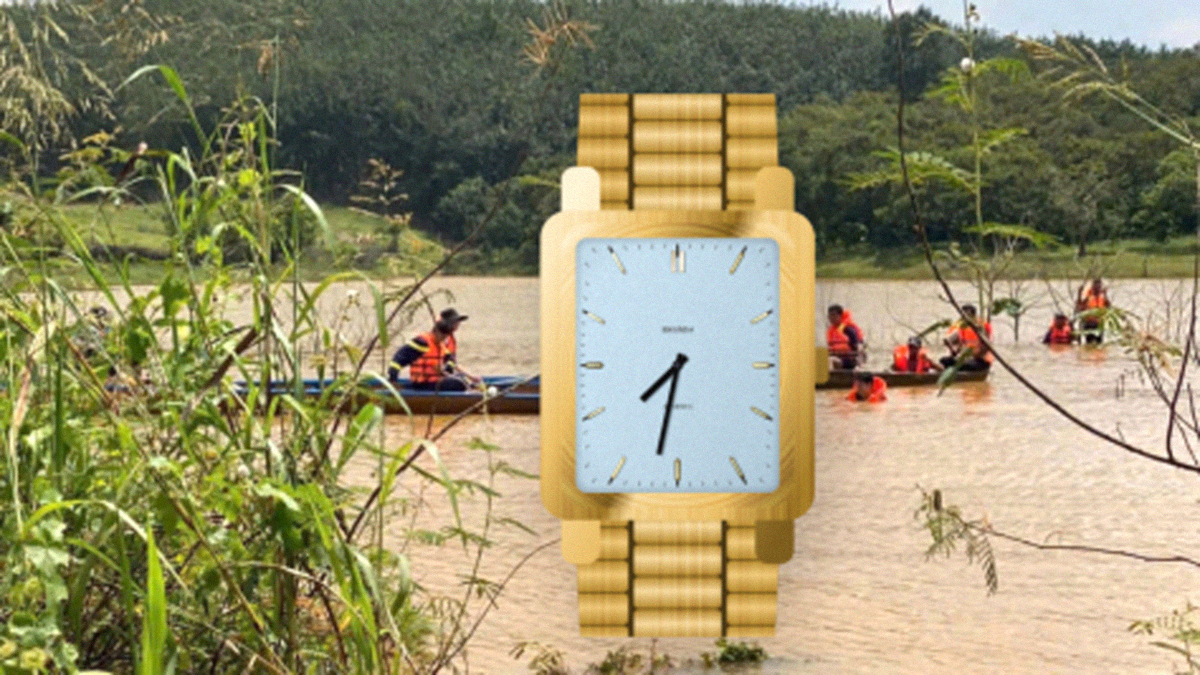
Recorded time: **7:32**
